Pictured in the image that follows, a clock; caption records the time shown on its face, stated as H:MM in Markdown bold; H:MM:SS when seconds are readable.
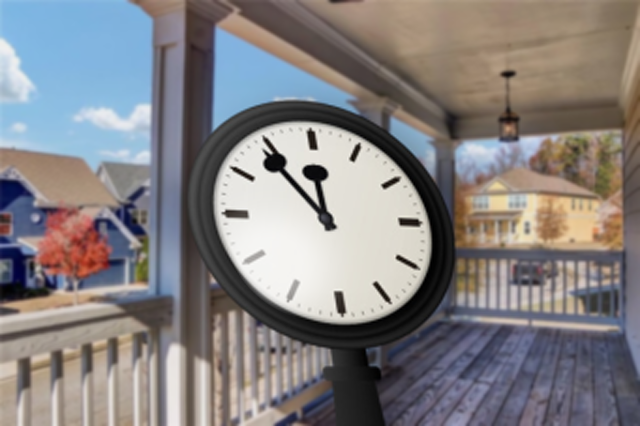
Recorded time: **11:54**
